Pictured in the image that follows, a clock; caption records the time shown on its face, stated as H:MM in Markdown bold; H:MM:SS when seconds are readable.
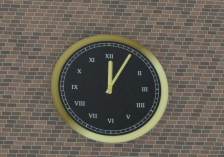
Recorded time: **12:05**
